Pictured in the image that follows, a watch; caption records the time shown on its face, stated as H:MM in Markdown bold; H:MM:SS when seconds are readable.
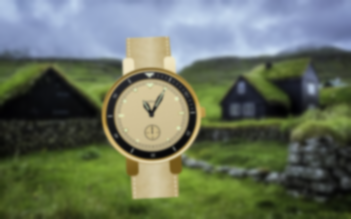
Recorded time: **11:05**
